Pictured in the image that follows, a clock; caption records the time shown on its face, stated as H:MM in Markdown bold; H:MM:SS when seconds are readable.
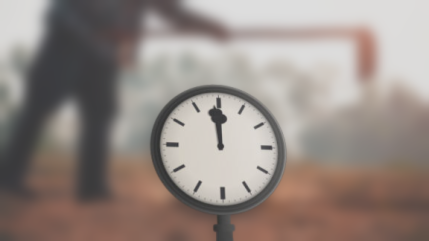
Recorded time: **11:59**
